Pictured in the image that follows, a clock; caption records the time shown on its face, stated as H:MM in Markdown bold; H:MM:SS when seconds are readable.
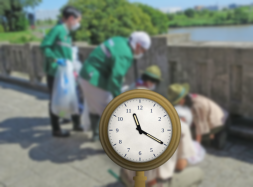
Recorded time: **11:20**
